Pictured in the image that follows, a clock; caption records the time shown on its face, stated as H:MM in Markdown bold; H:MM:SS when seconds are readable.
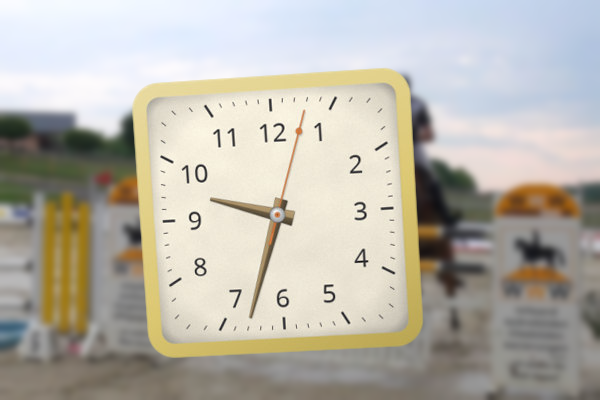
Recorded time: **9:33:03**
